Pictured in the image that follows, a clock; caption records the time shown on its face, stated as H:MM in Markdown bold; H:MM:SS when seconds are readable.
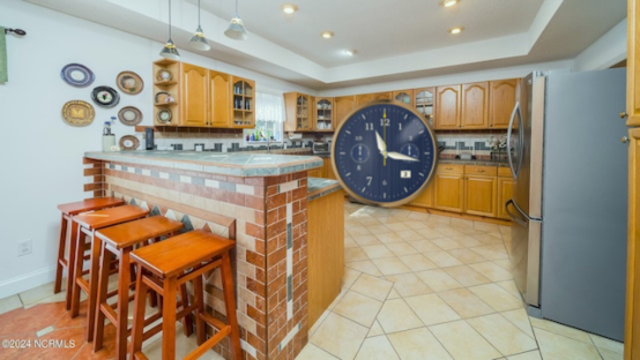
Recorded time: **11:17**
